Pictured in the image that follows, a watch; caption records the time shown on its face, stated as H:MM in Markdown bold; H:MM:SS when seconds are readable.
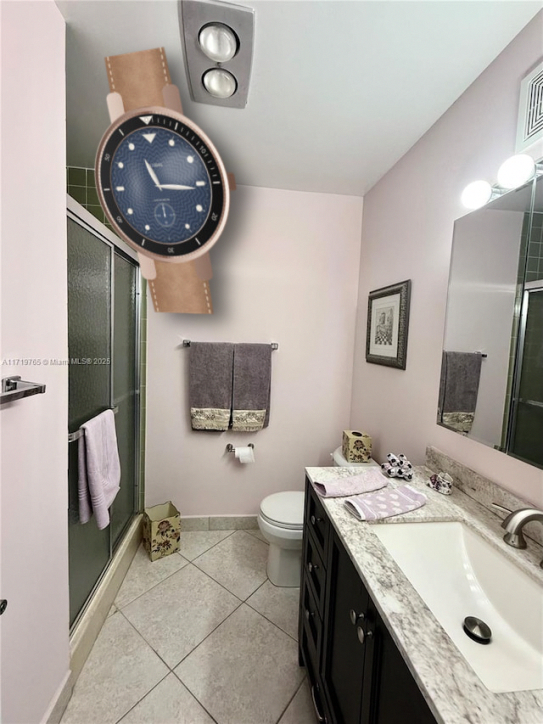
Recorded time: **11:16**
